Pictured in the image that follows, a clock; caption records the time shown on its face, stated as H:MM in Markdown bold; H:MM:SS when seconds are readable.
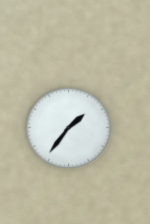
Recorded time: **1:36**
